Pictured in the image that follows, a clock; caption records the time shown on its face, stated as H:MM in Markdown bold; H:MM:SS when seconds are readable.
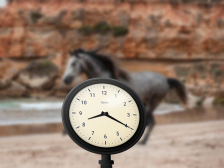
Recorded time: **8:20**
